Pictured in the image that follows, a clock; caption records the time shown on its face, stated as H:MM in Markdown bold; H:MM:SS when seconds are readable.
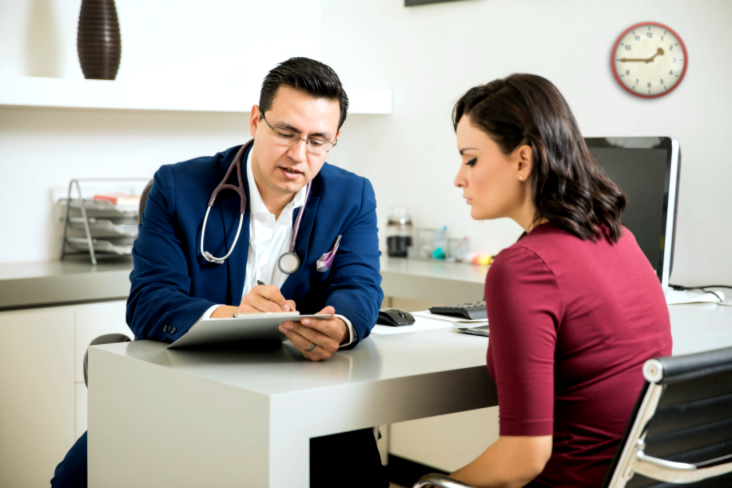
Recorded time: **1:45**
